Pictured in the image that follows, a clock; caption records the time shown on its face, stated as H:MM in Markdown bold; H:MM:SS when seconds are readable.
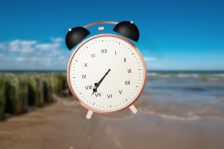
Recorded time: **7:37**
